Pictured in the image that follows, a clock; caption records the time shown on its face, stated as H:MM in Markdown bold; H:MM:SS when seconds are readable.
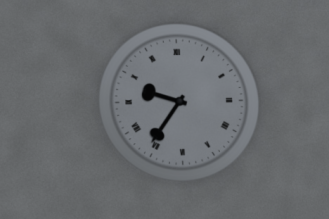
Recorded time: **9:36**
